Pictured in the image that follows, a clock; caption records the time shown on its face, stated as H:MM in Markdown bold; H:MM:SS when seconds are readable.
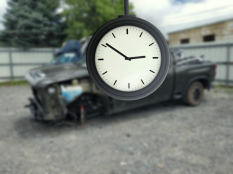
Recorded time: **2:51**
